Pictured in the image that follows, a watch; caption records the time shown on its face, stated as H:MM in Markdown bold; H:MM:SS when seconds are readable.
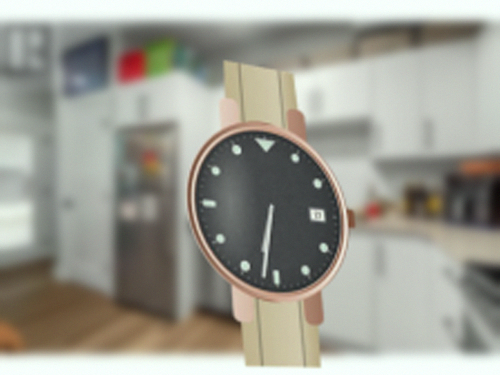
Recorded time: **6:32**
